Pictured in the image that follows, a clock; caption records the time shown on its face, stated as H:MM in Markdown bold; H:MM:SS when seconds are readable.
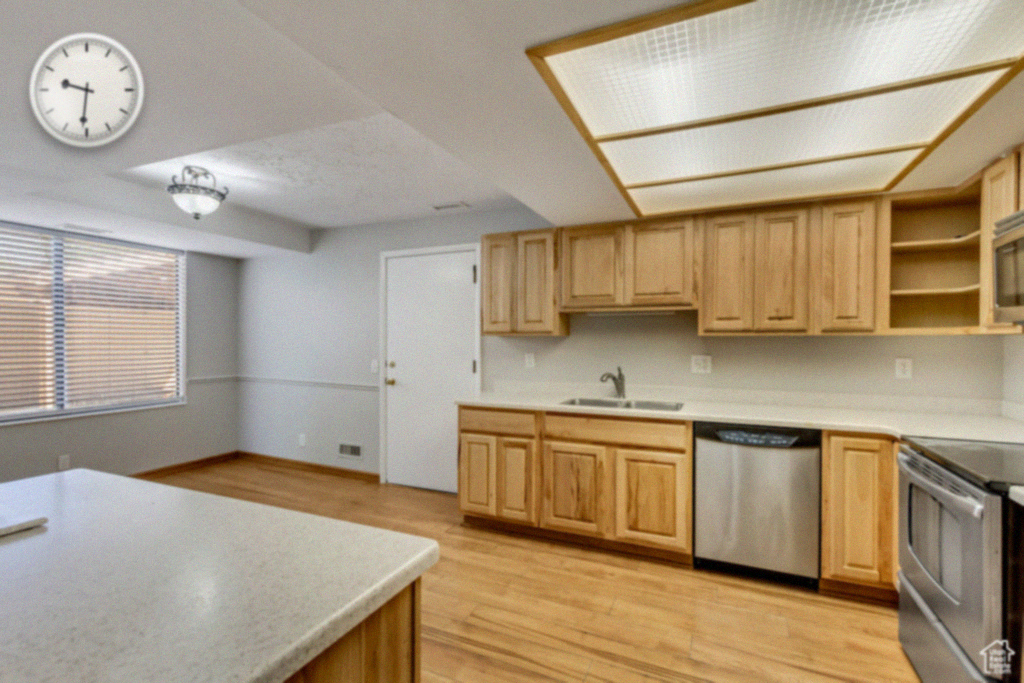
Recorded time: **9:31**
